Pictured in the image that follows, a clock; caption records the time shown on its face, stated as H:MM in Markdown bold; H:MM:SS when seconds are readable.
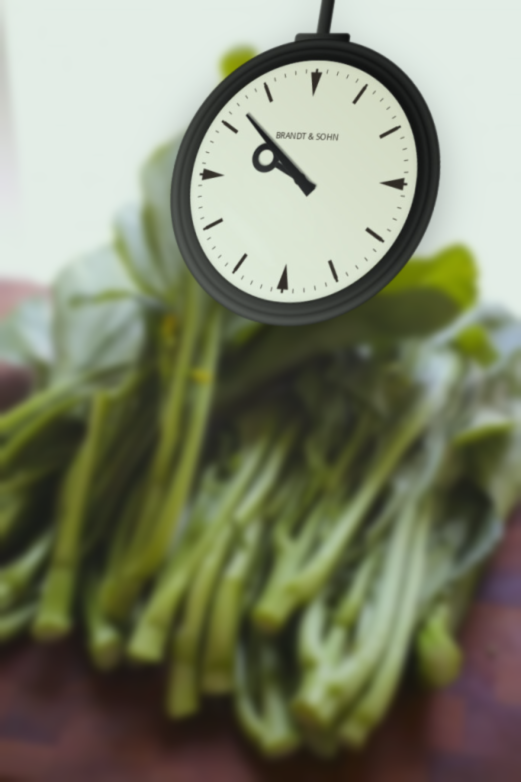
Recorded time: **9:52**
